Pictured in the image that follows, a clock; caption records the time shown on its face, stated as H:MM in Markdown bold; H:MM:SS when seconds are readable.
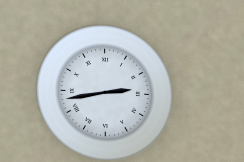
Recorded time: **2:43**
